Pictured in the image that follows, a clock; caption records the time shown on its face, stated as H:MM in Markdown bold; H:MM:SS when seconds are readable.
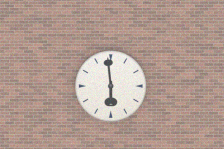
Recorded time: **5:59**
